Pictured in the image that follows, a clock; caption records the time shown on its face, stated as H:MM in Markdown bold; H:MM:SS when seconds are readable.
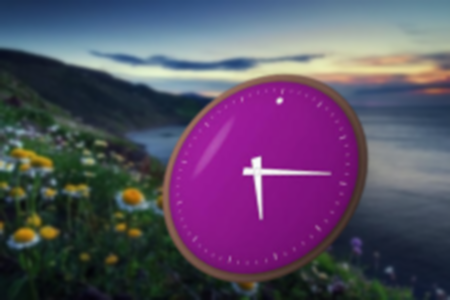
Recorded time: **5:14**
